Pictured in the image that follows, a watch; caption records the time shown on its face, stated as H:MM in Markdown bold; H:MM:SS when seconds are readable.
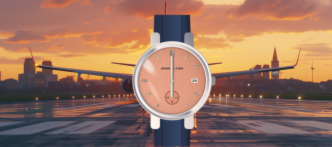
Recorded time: **6:00**
